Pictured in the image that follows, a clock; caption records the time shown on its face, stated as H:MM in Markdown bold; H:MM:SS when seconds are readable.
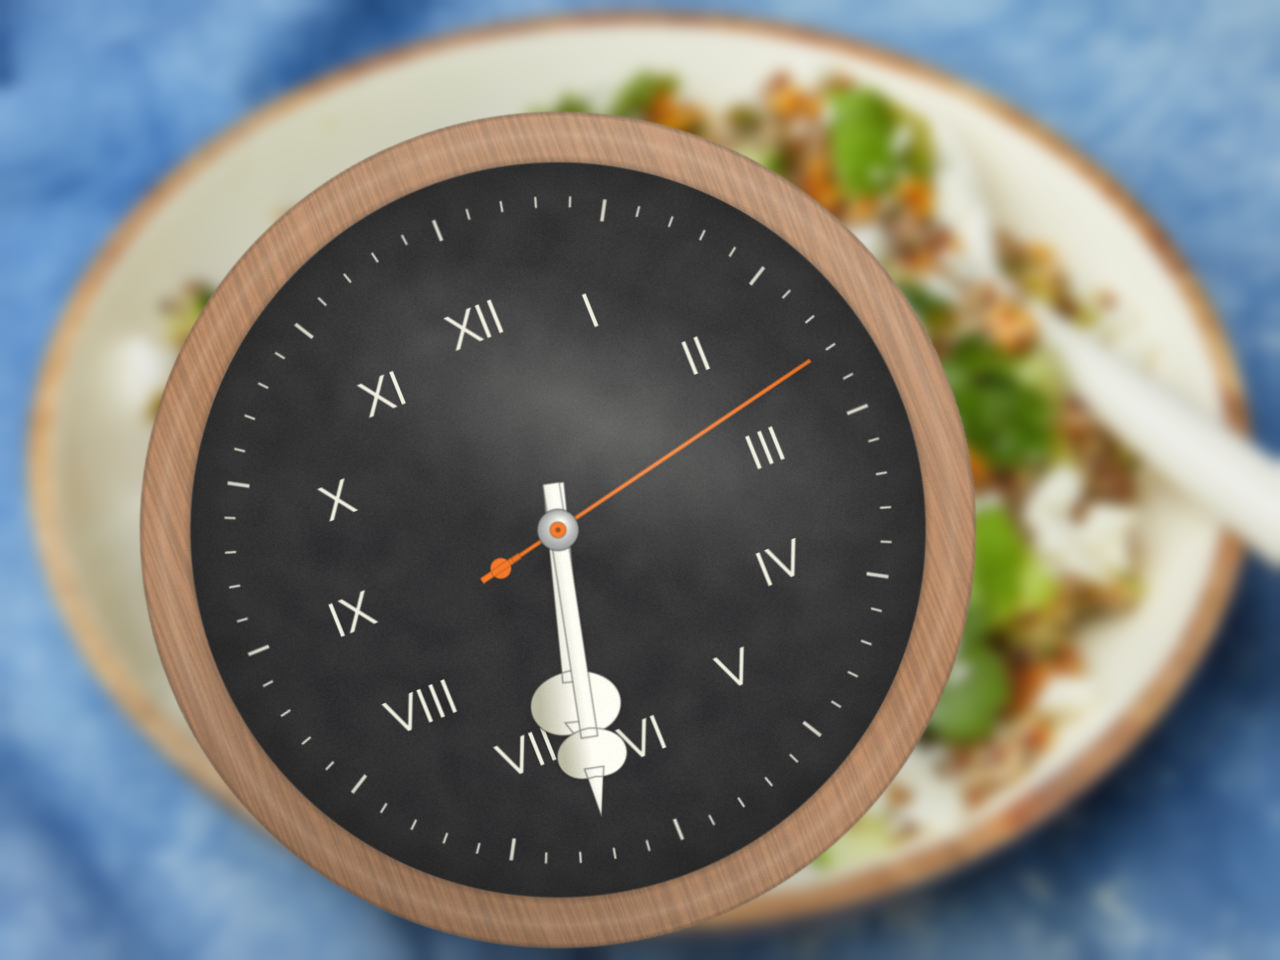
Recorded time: **6:32:13**
